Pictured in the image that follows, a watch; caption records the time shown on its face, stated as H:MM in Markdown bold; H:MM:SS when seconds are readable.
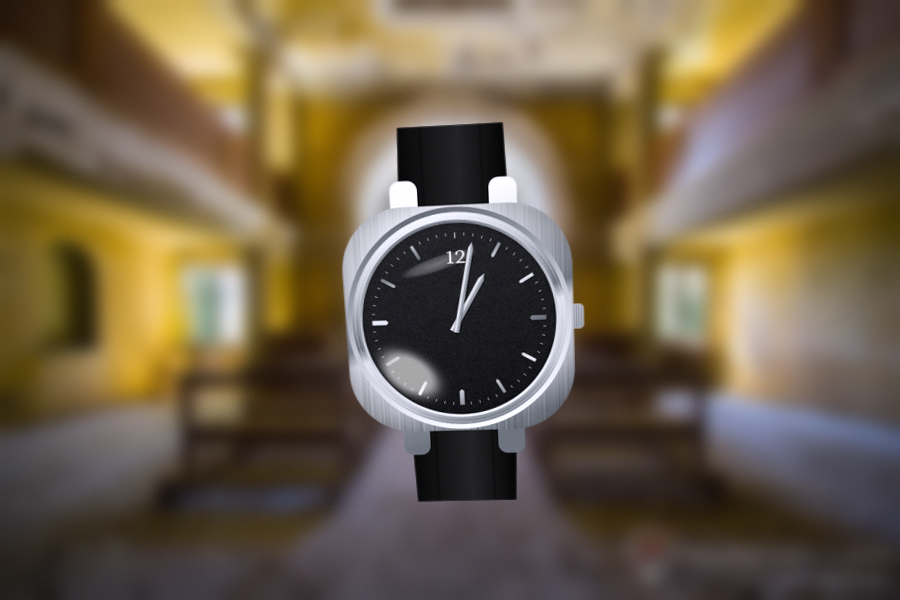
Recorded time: **1:02**
